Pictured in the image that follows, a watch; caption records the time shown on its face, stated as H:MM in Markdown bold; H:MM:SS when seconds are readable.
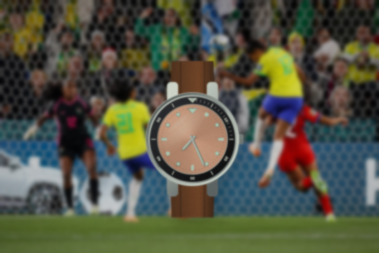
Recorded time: **7:26**
